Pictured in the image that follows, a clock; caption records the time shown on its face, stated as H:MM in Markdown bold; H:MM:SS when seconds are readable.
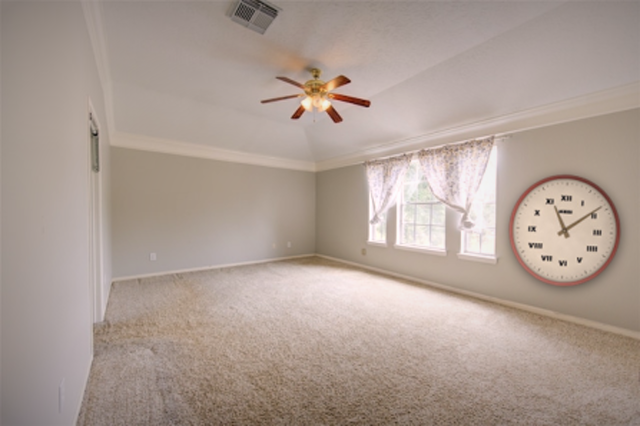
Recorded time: **11:09**
